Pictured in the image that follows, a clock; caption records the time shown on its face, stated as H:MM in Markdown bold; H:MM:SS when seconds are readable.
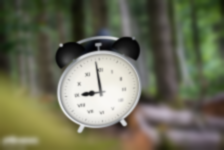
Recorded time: **8:59**
